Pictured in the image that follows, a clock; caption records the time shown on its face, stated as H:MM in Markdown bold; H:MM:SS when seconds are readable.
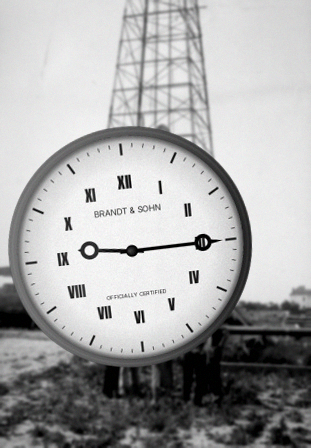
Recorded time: **9:15**
